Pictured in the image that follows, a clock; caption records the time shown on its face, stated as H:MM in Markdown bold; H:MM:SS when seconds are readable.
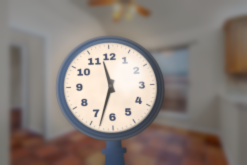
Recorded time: **11:33**
